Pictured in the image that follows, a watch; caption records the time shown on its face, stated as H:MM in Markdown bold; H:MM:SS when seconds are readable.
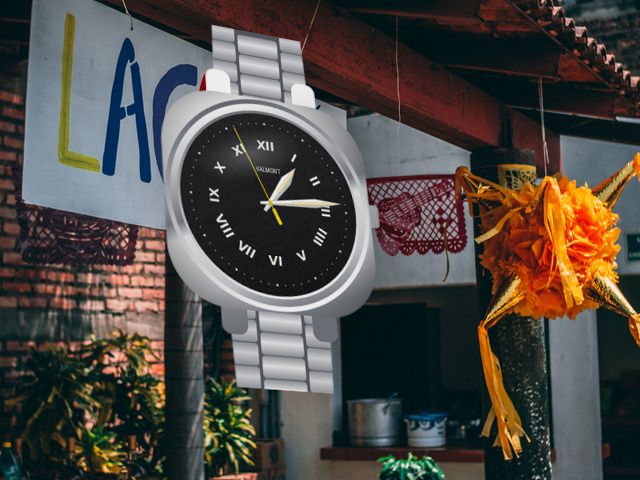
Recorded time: **1:13:56**
